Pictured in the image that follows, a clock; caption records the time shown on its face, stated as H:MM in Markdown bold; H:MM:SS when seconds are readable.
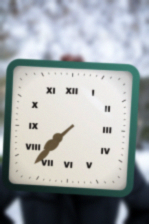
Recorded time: **7:37**
